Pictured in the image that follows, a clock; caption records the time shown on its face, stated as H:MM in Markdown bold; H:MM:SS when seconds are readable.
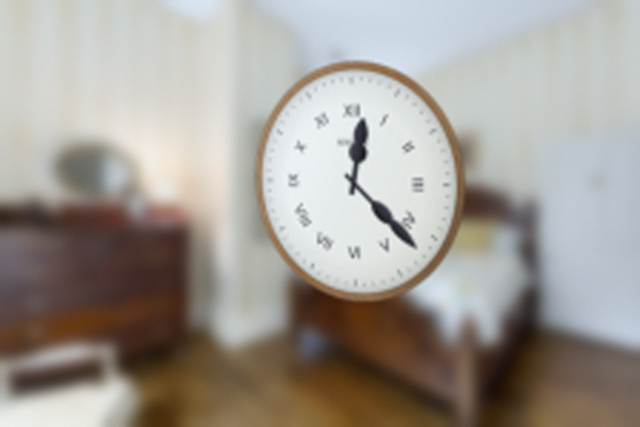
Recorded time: **12:22**
